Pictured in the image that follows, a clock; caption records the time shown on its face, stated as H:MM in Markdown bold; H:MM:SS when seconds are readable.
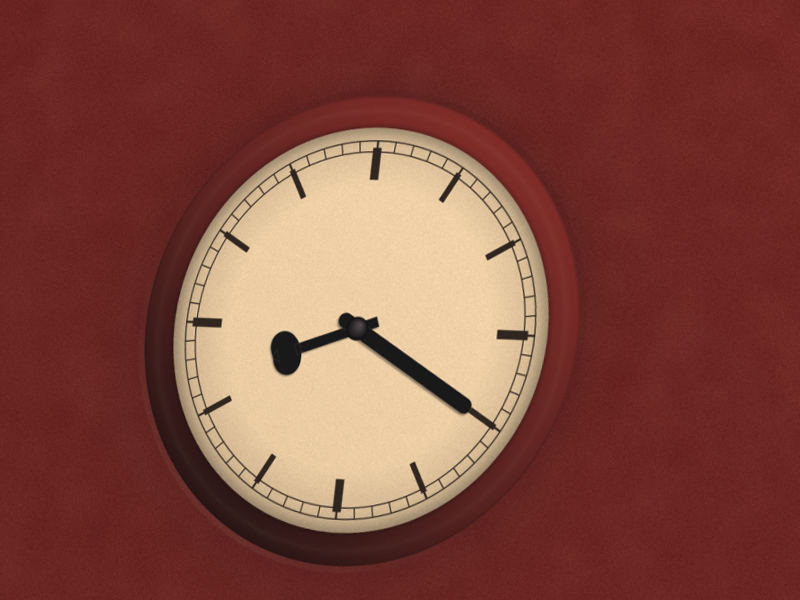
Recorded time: **8:20**
